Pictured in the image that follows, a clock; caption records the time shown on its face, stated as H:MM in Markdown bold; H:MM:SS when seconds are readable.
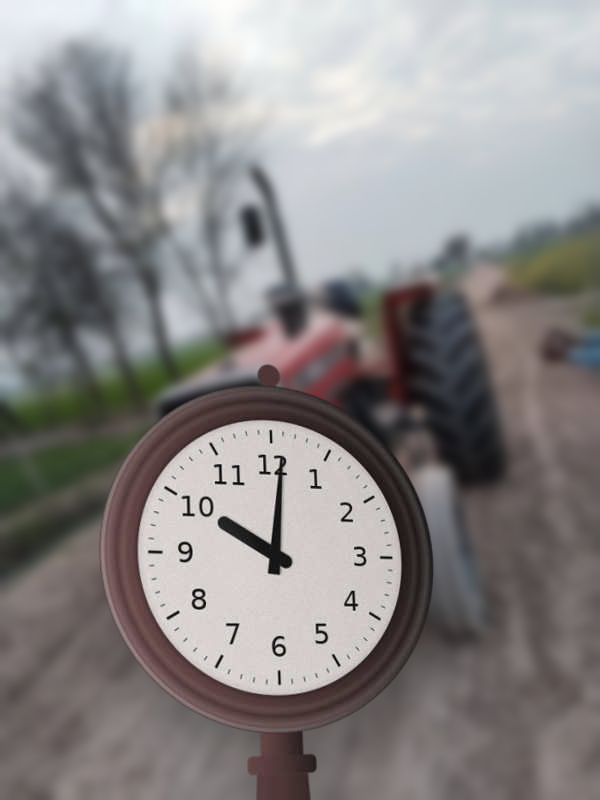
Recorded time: **10:01**
